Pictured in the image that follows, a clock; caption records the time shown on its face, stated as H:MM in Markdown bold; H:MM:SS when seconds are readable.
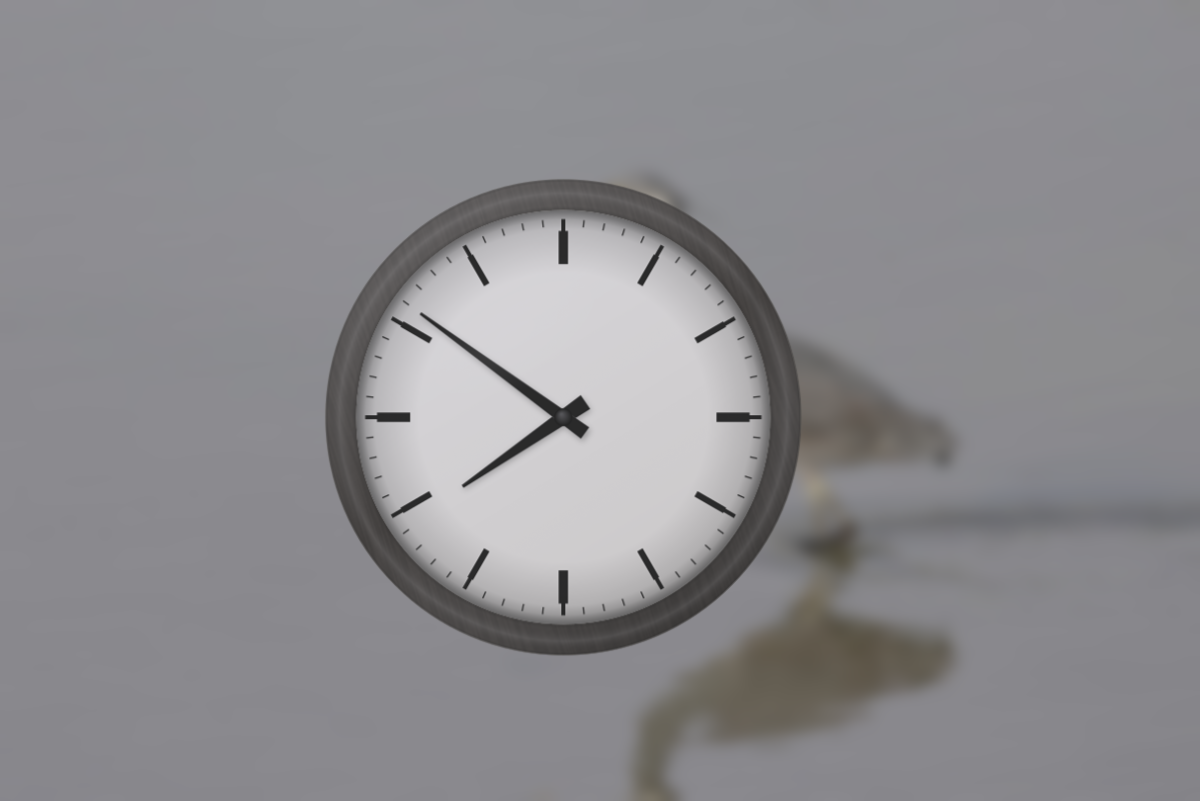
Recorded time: **7:51**
